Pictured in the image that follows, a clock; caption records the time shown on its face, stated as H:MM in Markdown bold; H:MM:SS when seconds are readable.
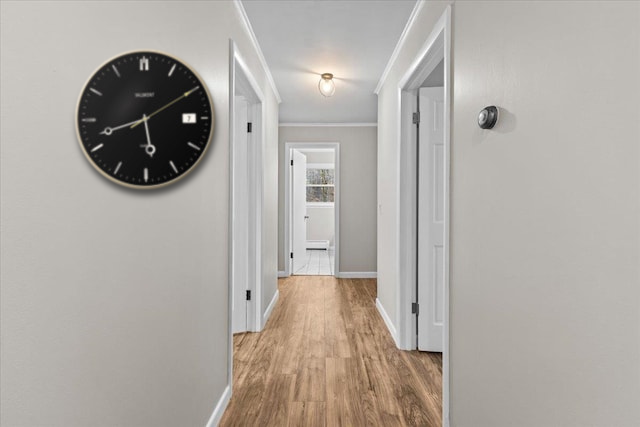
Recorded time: **5:42:10**
